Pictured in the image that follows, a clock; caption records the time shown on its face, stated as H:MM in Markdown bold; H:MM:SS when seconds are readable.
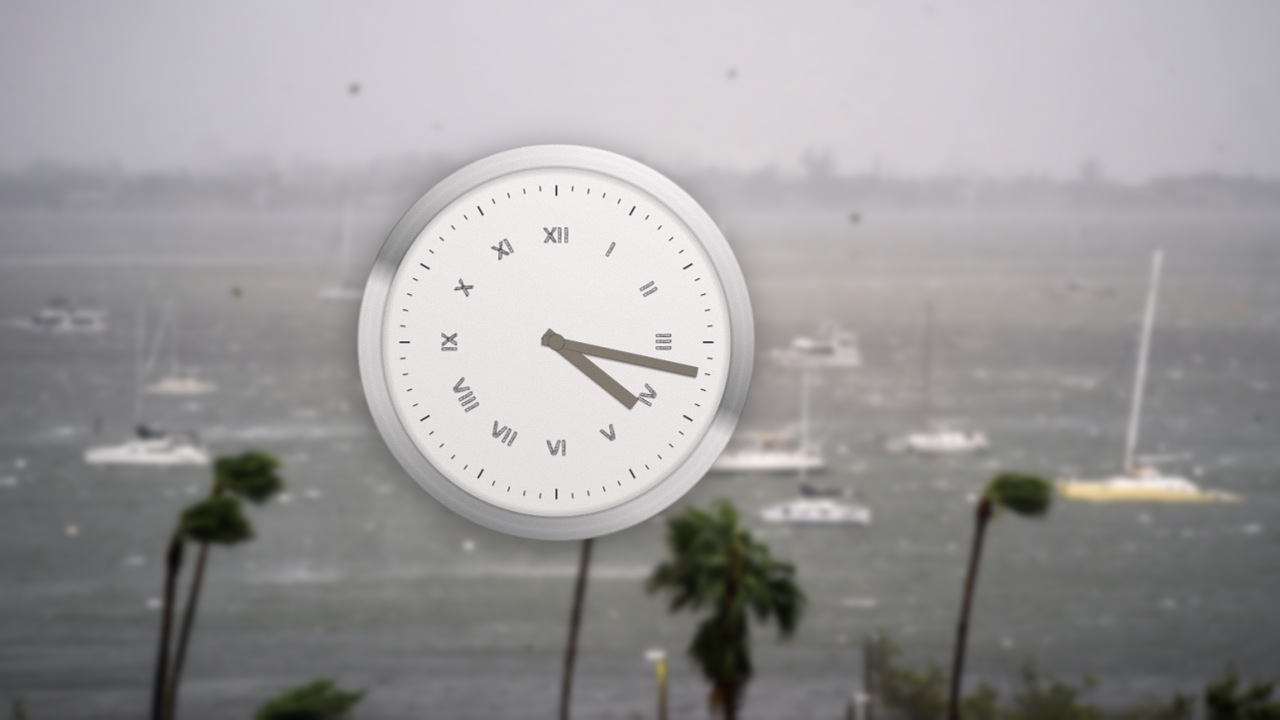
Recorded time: **4:17**
